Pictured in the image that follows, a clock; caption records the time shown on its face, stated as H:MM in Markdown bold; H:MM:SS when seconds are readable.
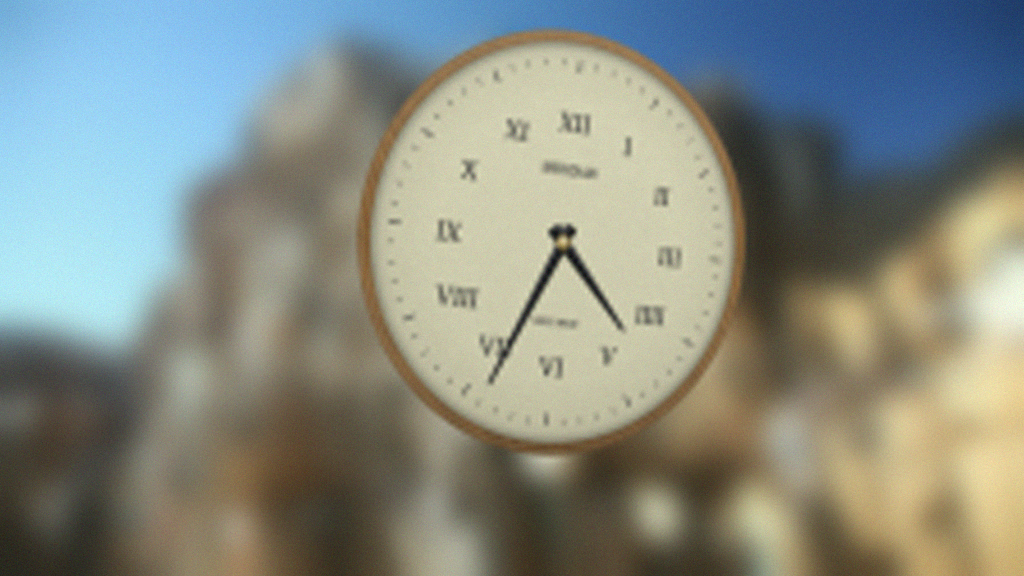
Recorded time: **4:34**
